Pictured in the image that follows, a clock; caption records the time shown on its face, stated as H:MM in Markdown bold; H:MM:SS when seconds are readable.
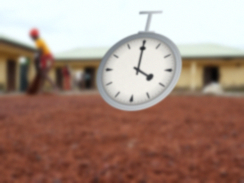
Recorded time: **4:00**
